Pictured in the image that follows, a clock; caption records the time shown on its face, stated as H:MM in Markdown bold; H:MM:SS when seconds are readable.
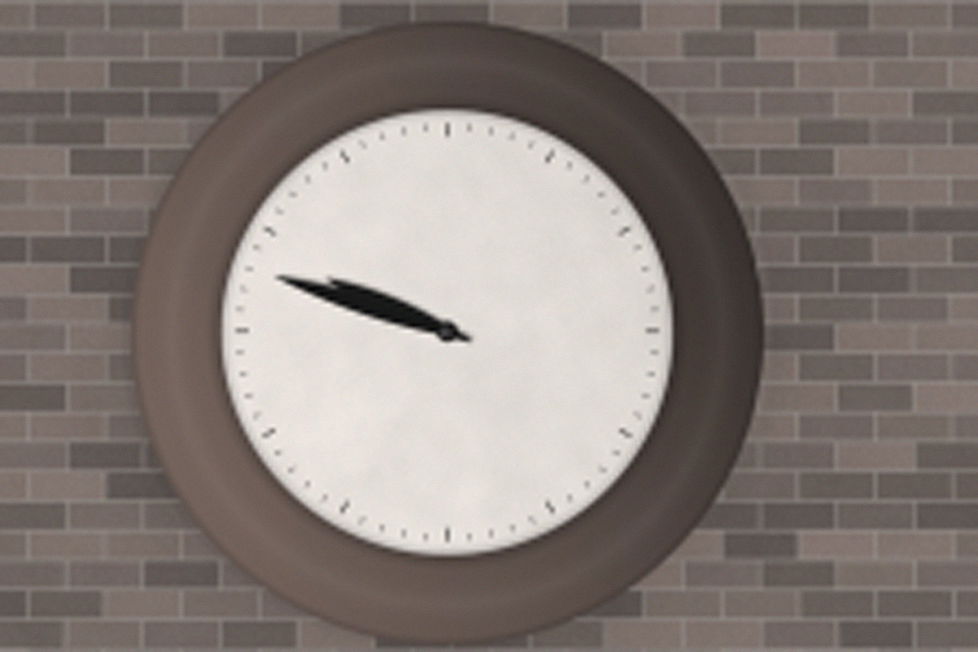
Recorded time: **9:48**
